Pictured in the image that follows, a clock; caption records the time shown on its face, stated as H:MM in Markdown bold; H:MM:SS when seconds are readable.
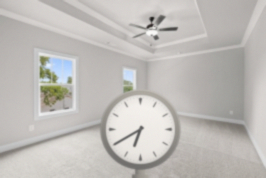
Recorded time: **6:40**
